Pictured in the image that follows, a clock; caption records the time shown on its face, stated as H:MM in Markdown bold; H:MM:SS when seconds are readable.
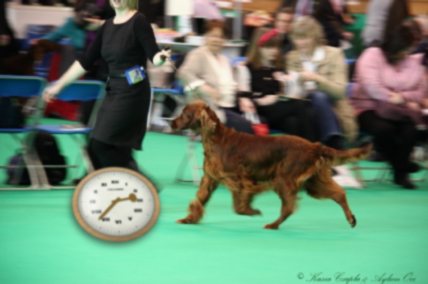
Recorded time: **2:37**
